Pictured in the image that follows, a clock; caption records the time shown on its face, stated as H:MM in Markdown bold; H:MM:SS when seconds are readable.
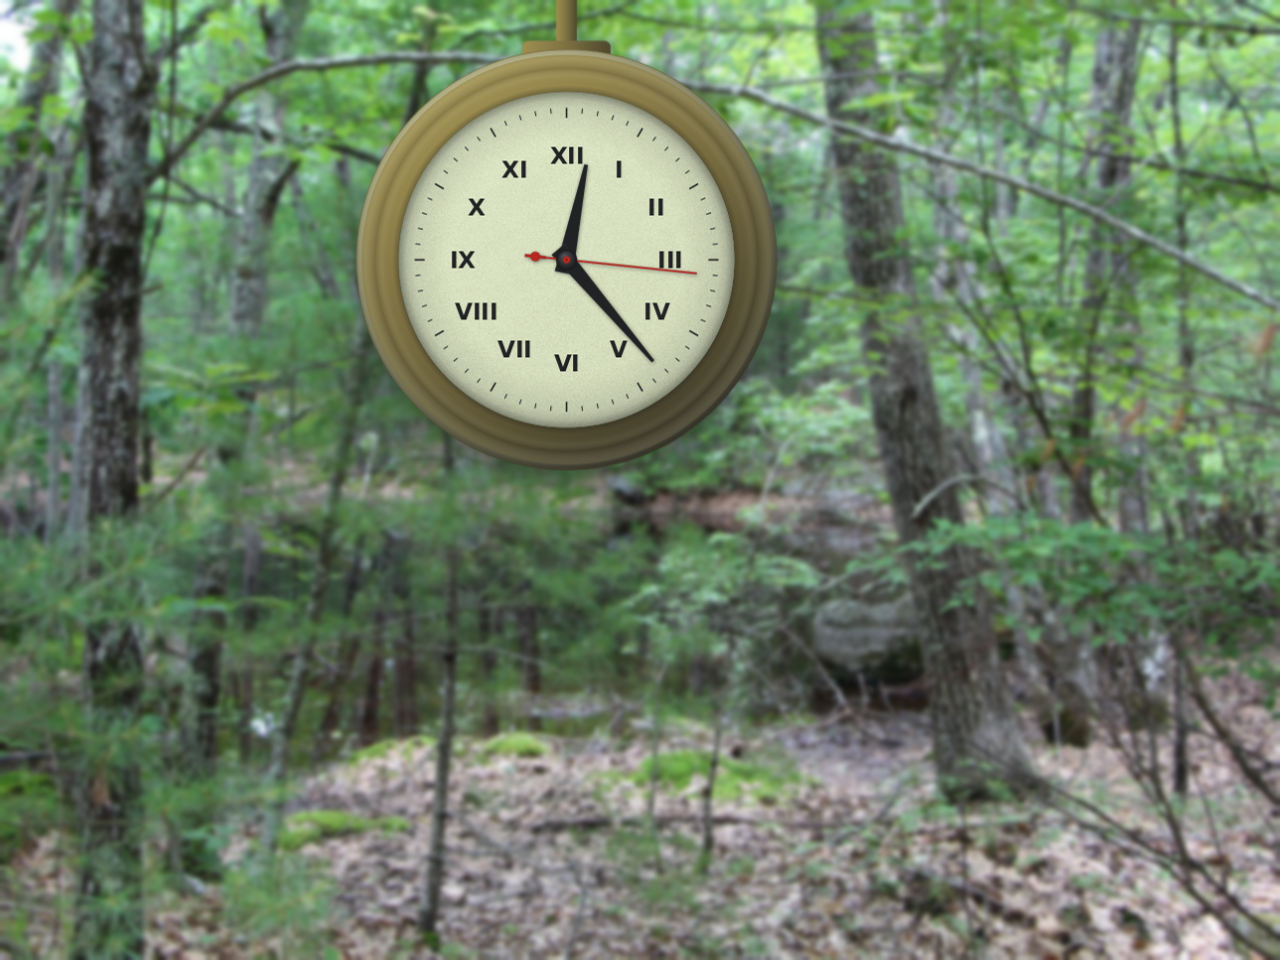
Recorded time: **12:23:16**
